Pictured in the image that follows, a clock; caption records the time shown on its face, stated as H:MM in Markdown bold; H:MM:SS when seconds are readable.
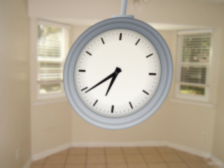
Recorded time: **6:39**
